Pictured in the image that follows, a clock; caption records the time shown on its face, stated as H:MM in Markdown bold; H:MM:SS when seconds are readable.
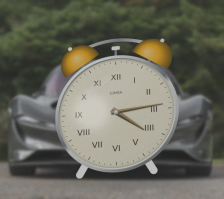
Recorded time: **4:14**
